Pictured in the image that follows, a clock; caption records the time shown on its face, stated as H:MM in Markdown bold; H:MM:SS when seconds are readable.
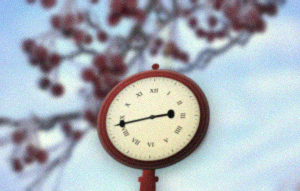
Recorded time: **2:43**
